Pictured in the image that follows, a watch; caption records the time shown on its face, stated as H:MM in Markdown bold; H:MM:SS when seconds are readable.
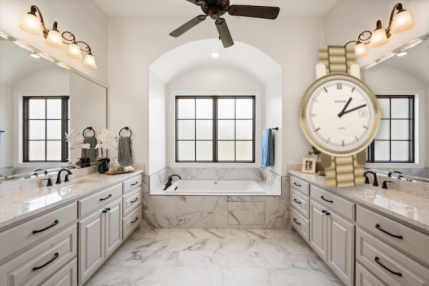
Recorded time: **1:12**
